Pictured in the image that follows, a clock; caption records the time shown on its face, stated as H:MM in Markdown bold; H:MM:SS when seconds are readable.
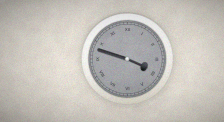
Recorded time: **3:48**
